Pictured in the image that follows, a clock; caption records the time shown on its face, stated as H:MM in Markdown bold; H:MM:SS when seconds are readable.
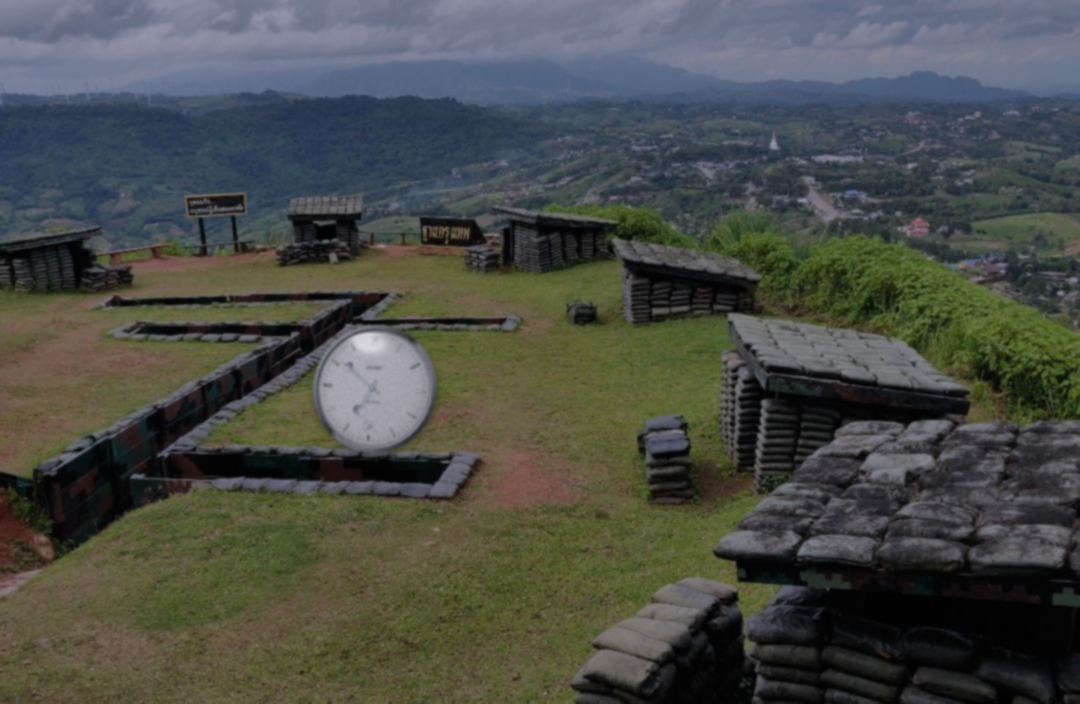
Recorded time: **6:51**
